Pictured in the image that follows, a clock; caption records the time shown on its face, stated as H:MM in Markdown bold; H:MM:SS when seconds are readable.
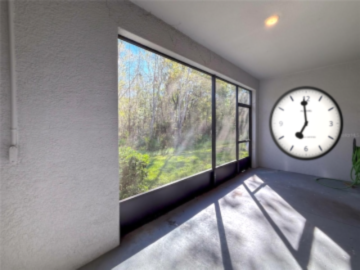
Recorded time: **6:59**
